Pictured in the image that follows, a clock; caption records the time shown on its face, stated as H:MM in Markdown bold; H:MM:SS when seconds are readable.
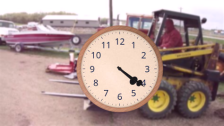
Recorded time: **4:21**
